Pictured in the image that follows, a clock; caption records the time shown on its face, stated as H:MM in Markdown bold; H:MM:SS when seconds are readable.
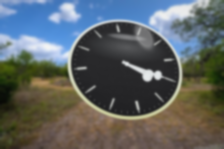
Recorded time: **4:20**
